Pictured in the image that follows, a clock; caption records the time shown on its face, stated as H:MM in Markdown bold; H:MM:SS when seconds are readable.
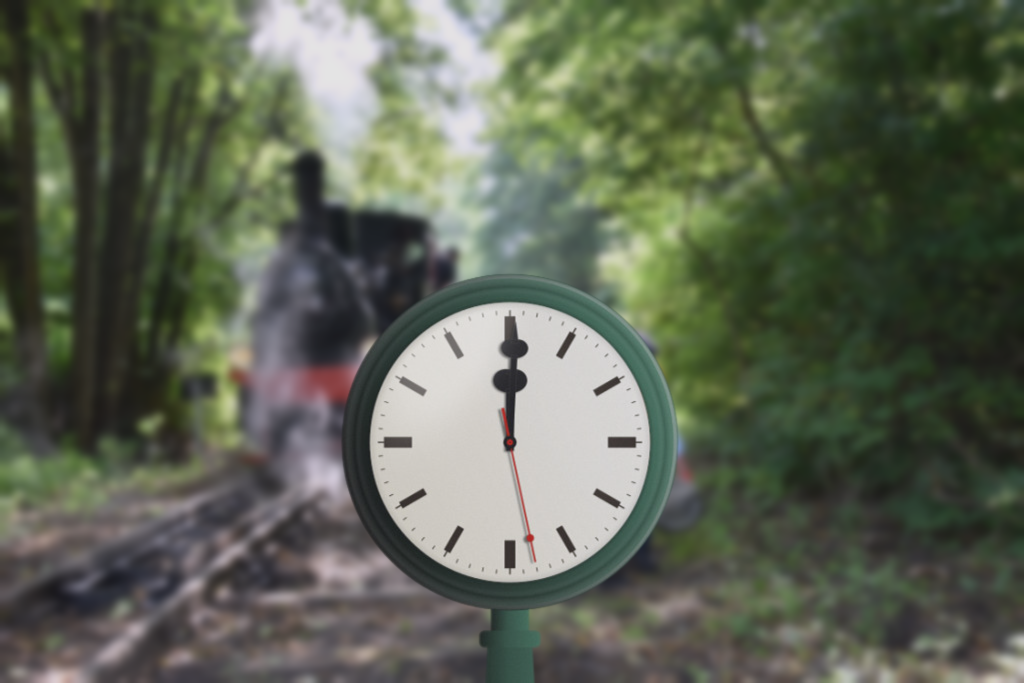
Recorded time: **12:00:28**
